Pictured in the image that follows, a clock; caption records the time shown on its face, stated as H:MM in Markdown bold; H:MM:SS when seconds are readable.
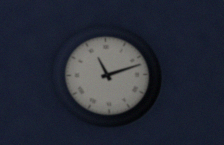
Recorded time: **11:12**
